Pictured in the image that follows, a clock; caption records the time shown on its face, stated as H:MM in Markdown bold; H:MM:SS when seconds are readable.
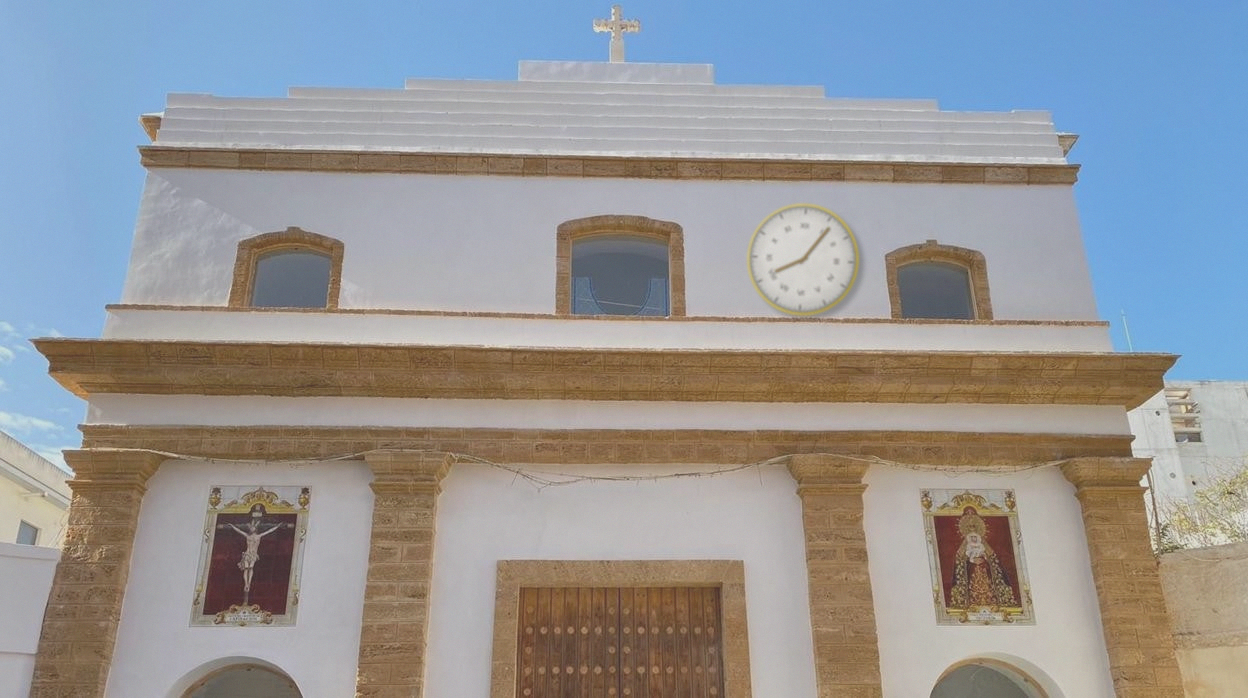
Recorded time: **8:06**
